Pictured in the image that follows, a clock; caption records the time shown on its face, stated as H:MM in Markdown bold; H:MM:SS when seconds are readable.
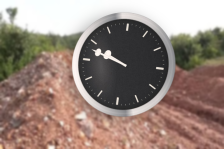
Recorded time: **9:48**
